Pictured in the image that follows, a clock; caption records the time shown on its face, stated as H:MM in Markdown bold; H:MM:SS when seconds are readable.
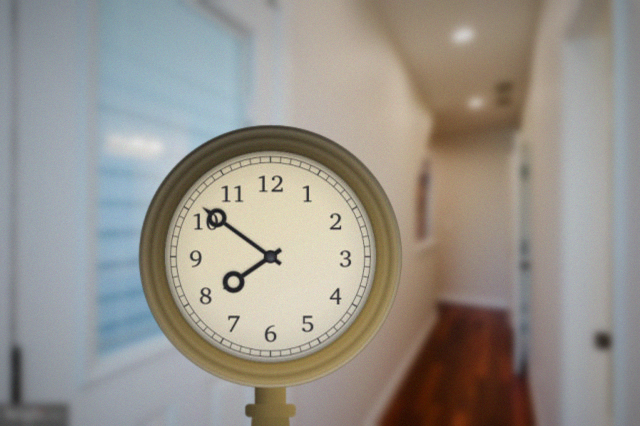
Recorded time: **7:51**
